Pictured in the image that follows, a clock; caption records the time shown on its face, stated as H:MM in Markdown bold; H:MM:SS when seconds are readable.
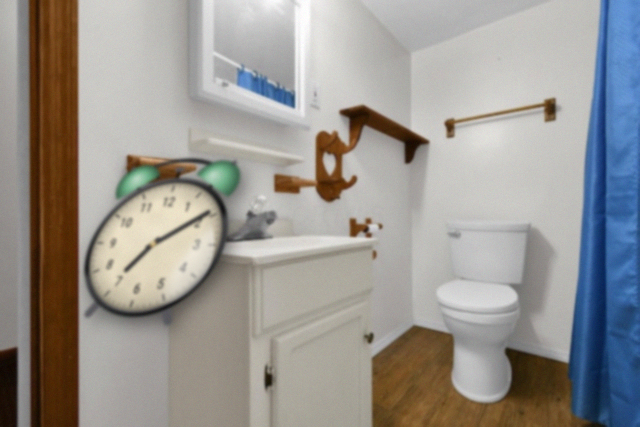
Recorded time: **7:09**
